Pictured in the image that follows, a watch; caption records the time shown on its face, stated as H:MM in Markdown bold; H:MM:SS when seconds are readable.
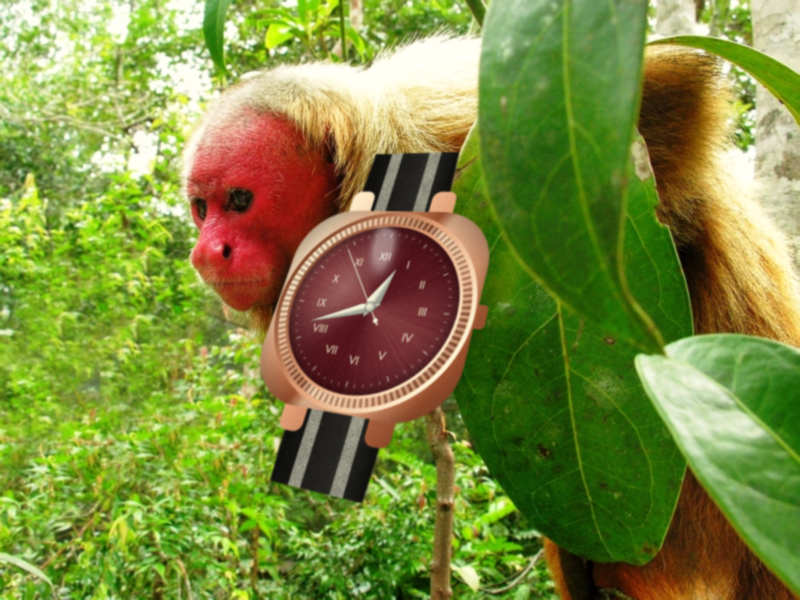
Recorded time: **12:41:54**
